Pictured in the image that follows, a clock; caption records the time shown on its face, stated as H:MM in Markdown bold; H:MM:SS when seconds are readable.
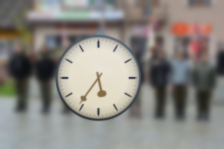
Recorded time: **5:36**
